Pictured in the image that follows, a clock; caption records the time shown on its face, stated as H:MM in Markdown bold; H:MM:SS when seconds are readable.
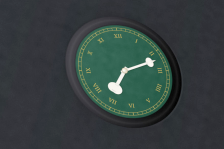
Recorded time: **7:12**
